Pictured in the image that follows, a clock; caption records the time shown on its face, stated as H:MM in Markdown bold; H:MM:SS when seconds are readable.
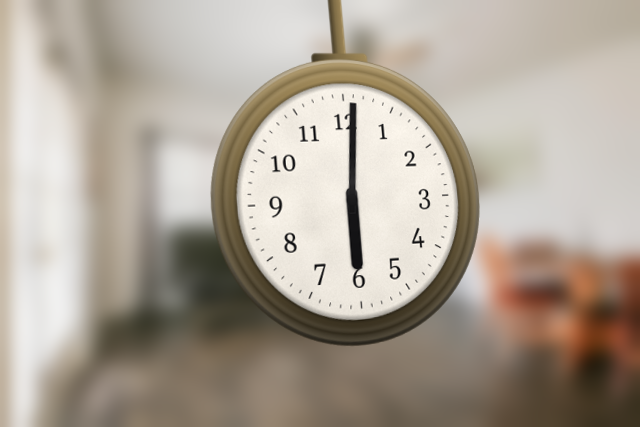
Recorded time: **6:01**
